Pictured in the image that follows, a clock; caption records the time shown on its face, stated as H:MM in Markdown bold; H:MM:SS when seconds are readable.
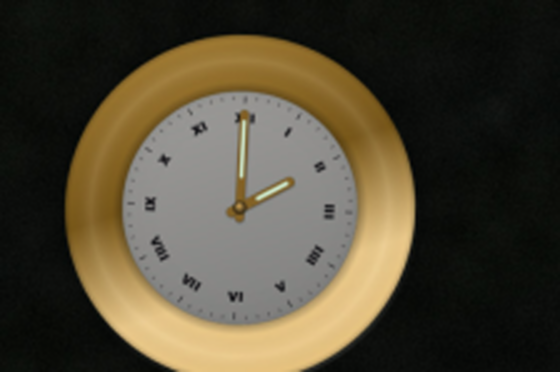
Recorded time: **2:00**
